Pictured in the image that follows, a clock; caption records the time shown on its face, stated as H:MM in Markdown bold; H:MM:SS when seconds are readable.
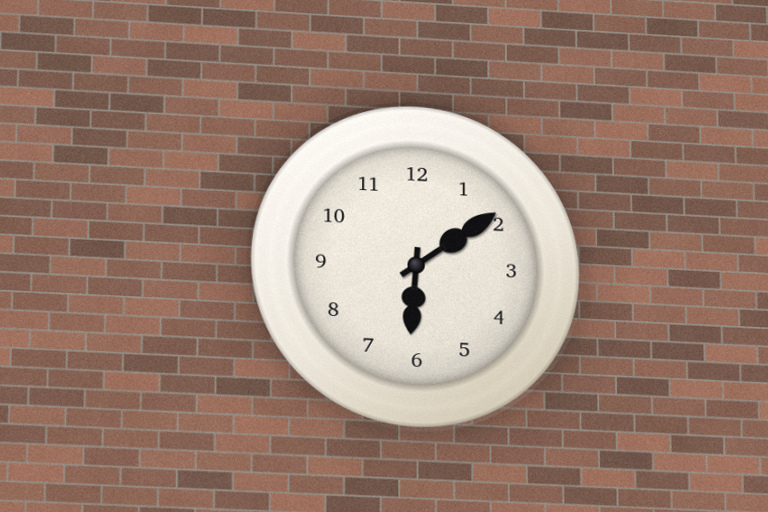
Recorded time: **6:09**
